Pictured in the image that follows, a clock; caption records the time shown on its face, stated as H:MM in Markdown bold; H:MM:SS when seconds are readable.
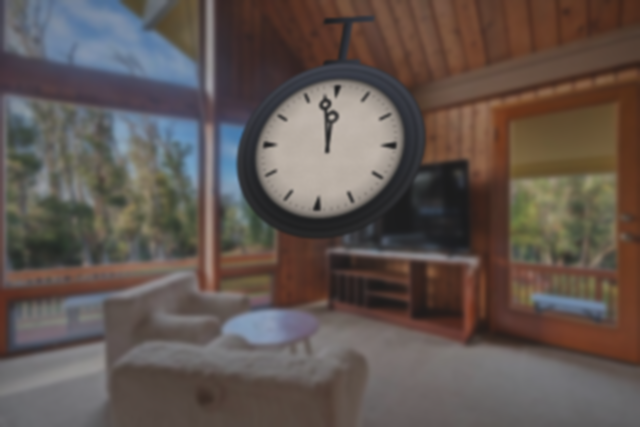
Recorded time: **11:58**
